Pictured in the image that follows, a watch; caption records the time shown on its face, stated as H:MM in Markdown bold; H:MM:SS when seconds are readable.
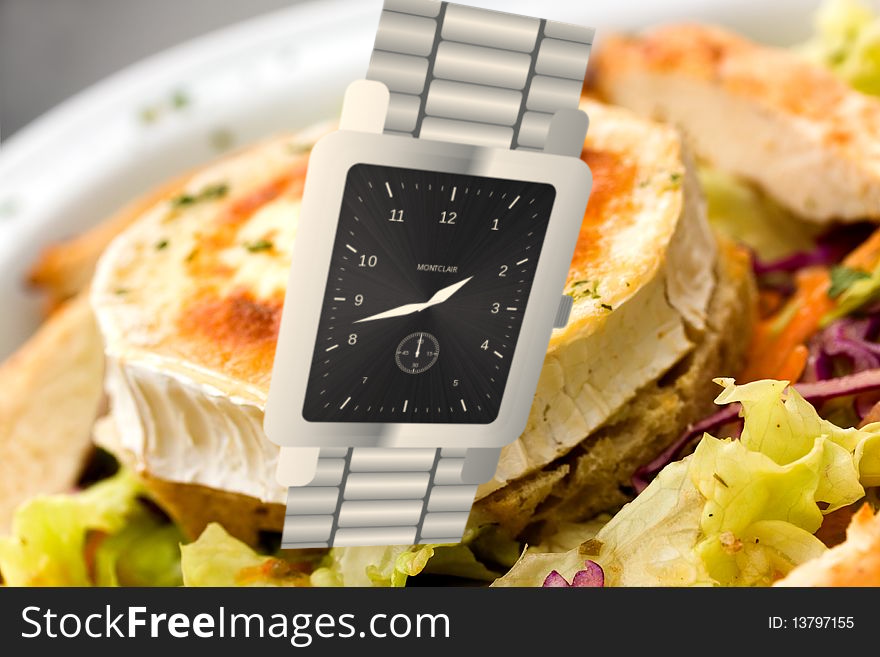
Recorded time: **1:42**
